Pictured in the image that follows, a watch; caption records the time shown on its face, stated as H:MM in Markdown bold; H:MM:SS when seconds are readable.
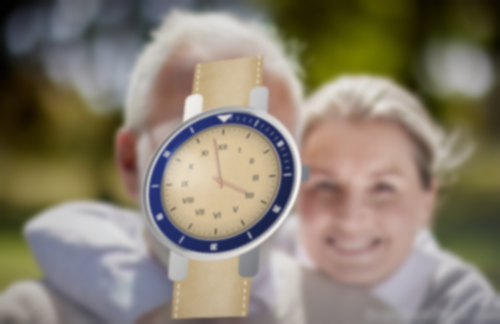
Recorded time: **3:58**
